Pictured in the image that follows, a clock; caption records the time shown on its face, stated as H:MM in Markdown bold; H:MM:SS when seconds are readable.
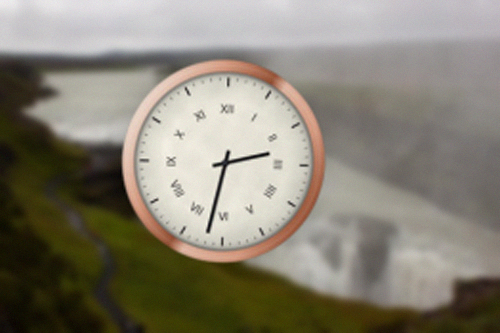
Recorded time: **2:32**
